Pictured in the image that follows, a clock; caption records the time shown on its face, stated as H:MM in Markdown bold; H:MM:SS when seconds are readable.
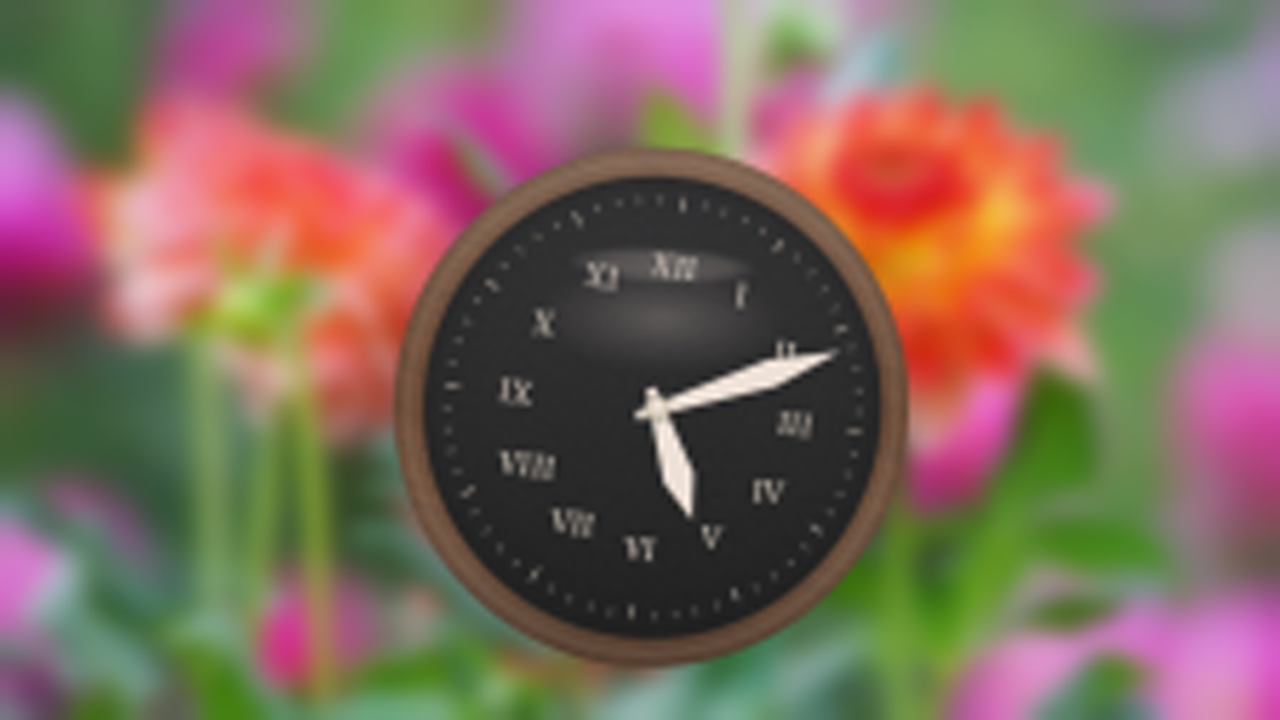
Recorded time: **5:11**
